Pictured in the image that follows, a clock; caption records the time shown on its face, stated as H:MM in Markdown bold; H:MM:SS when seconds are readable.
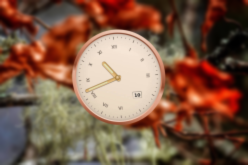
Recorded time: **10:42**
